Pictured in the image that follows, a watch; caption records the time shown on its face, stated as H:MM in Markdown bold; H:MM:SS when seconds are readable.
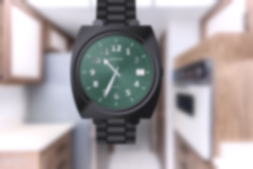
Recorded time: **10:34**
